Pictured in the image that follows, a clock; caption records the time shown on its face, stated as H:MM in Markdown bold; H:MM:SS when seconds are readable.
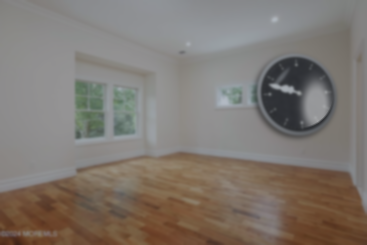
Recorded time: **9:48**
